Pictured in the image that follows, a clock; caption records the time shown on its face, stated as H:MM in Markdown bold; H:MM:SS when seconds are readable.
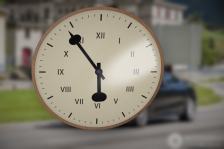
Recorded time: **5:54**
